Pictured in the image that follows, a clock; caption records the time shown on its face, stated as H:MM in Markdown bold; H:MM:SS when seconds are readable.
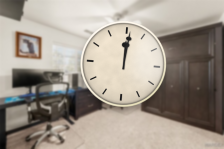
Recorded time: **12:01**
